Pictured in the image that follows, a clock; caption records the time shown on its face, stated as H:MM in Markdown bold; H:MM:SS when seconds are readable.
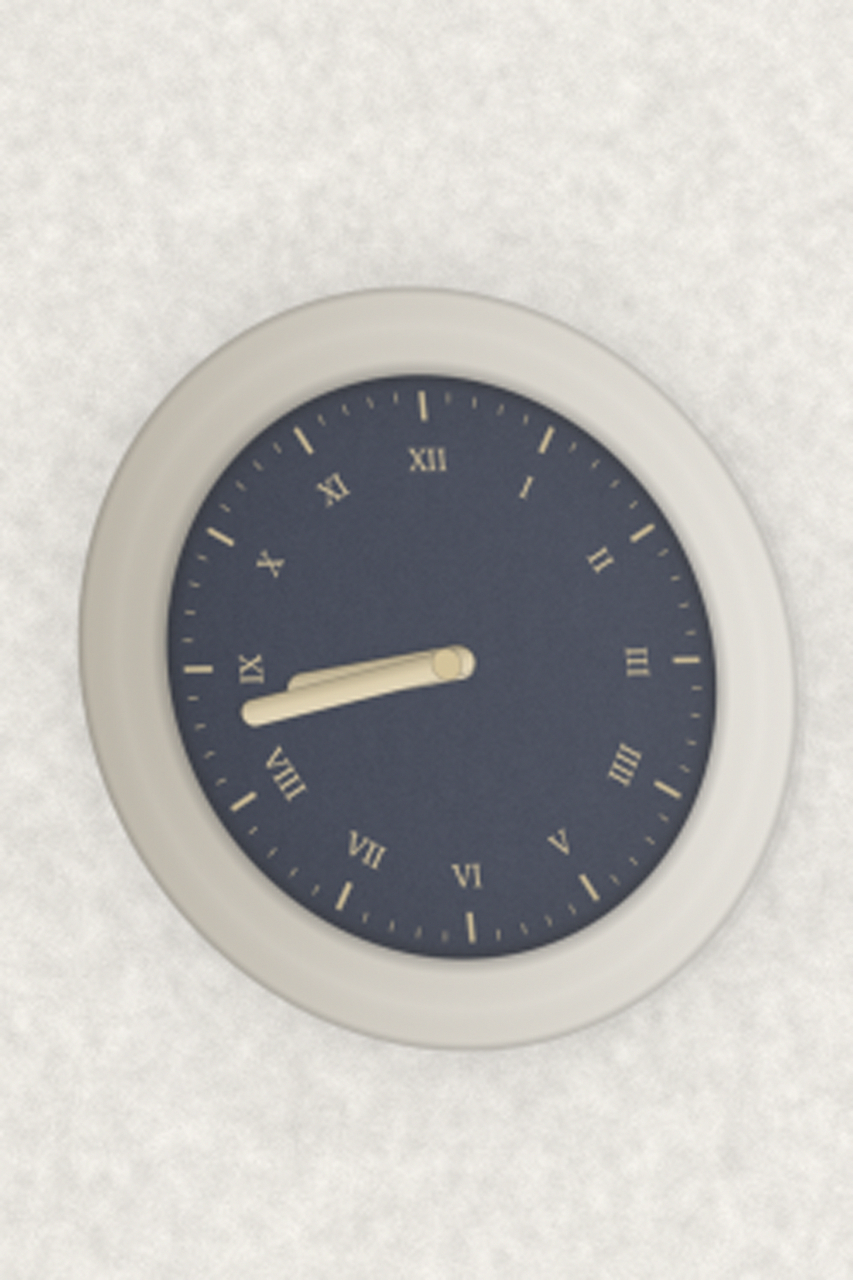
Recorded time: **8:43**
